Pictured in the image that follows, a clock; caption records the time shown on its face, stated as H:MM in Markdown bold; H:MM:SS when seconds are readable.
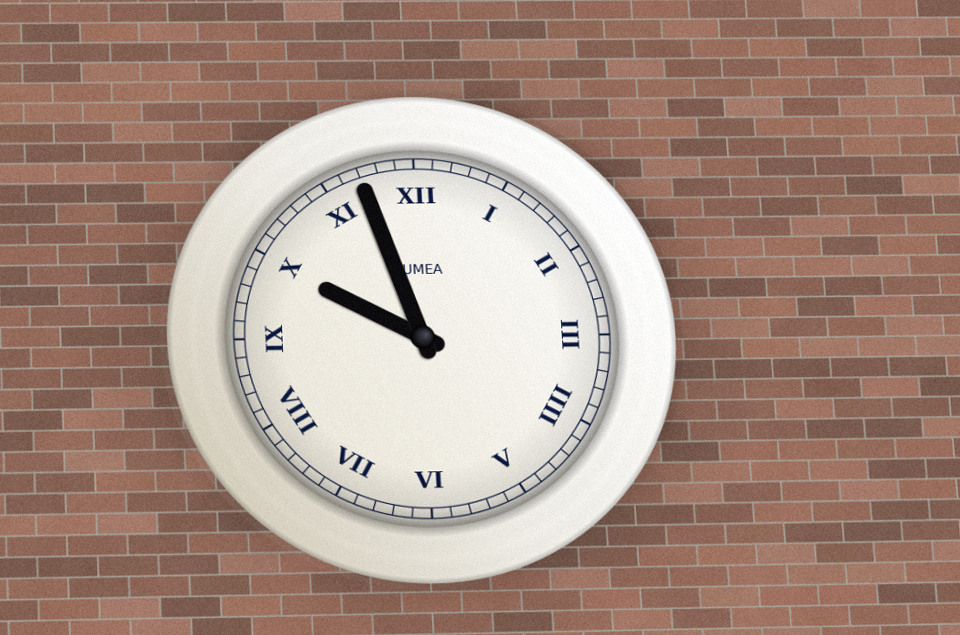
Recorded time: **9:57**
